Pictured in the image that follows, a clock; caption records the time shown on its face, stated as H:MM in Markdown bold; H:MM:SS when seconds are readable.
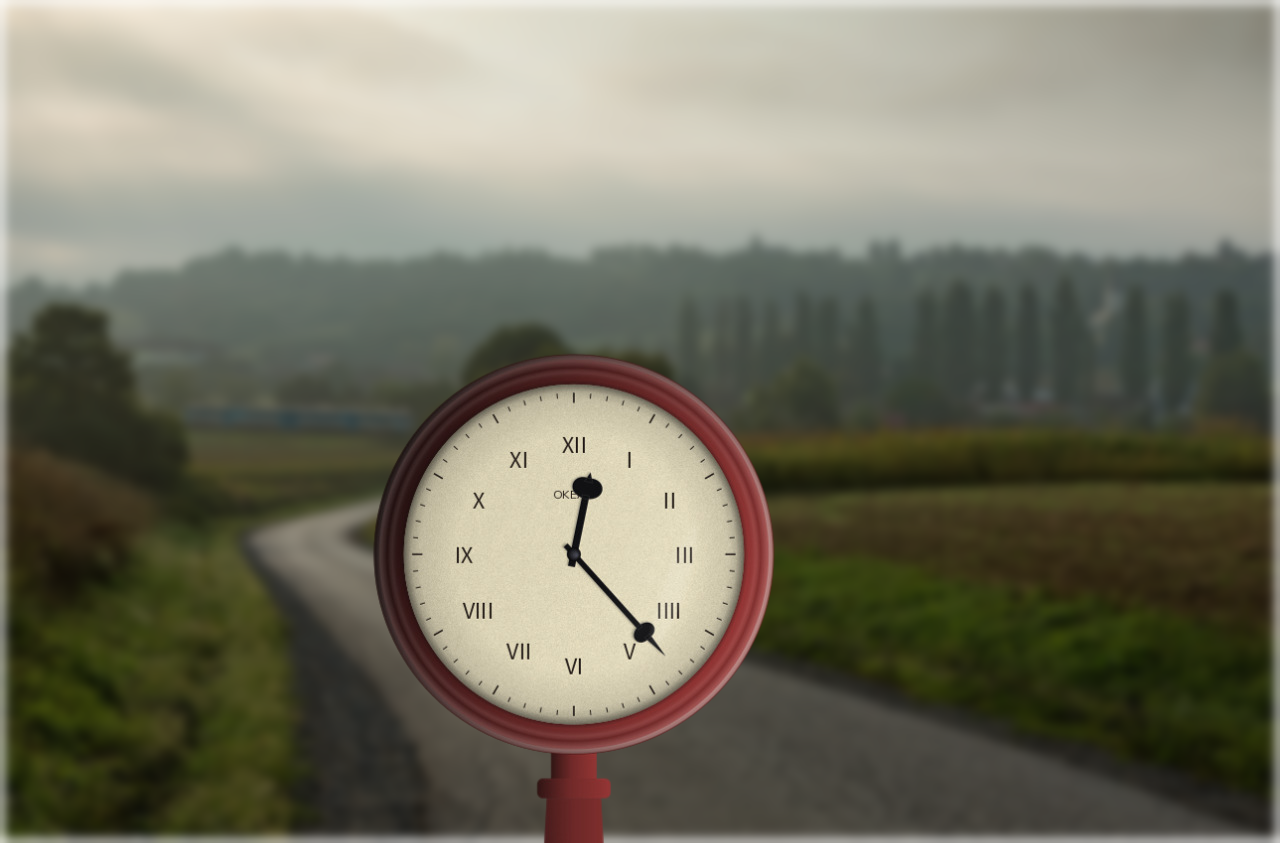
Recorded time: **12:23**
